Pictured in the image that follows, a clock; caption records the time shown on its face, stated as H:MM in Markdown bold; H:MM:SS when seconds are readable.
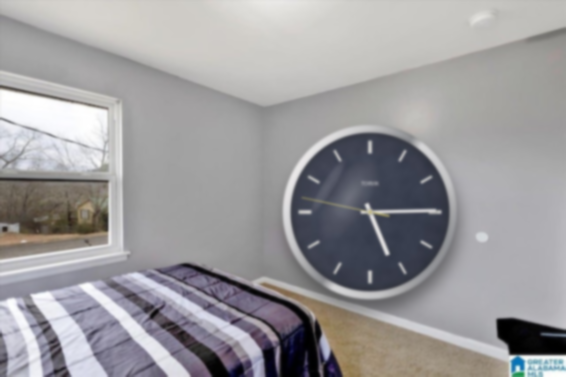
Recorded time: **5:14:47**
